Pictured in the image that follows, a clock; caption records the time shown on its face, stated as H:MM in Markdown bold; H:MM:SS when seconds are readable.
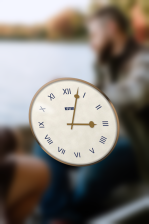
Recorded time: **3:03**
